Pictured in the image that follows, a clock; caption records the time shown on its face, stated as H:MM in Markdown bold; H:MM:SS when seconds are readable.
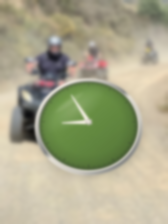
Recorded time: **8:55**
